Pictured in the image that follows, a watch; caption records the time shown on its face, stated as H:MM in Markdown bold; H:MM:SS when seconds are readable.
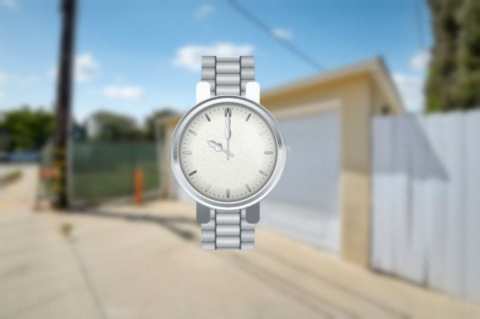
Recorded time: **10:00**
